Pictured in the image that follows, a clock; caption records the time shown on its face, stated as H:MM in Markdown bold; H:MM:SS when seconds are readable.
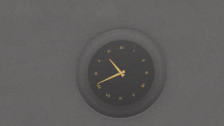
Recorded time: **10:41**
